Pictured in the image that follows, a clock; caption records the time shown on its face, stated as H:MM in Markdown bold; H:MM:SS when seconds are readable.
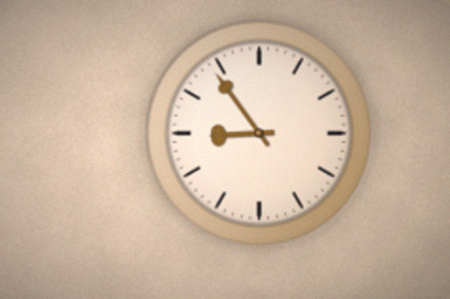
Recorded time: **8:54**
